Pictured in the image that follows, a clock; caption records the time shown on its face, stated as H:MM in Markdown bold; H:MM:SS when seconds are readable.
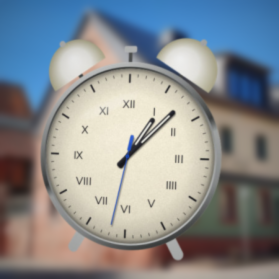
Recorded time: **1:07:32**
